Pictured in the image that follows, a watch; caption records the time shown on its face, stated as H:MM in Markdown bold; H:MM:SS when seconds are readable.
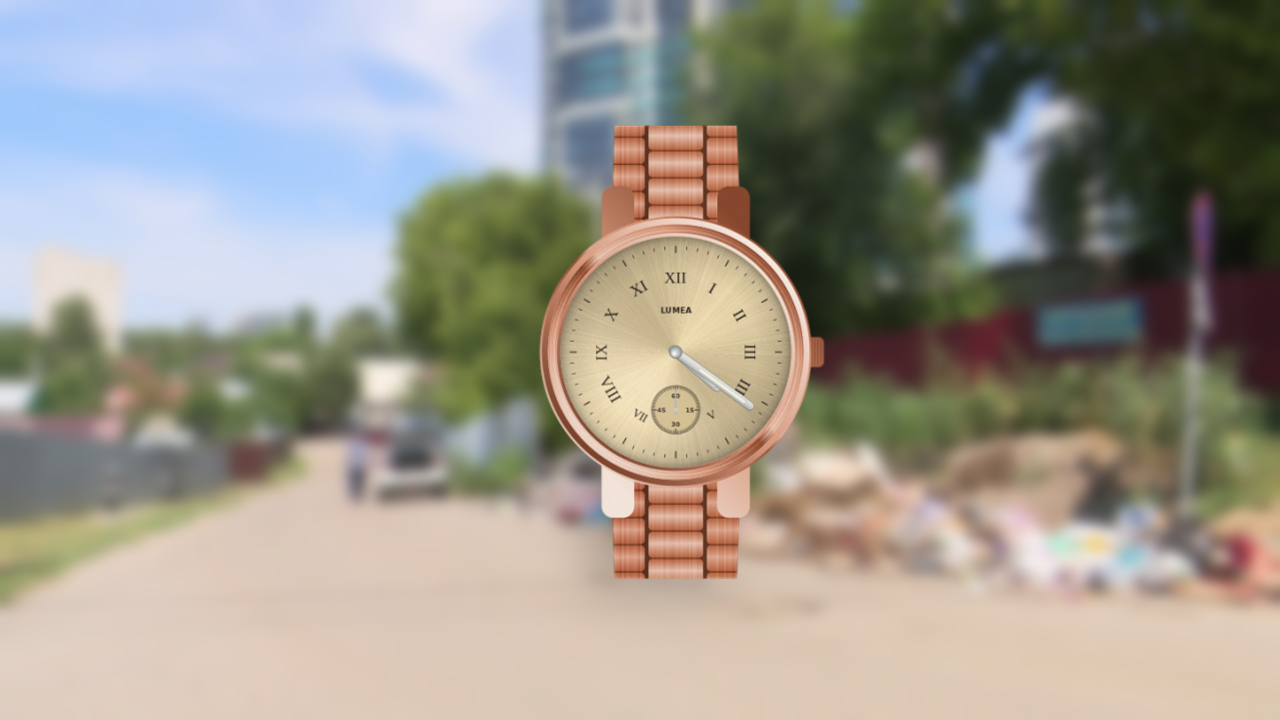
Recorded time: **4:21**
